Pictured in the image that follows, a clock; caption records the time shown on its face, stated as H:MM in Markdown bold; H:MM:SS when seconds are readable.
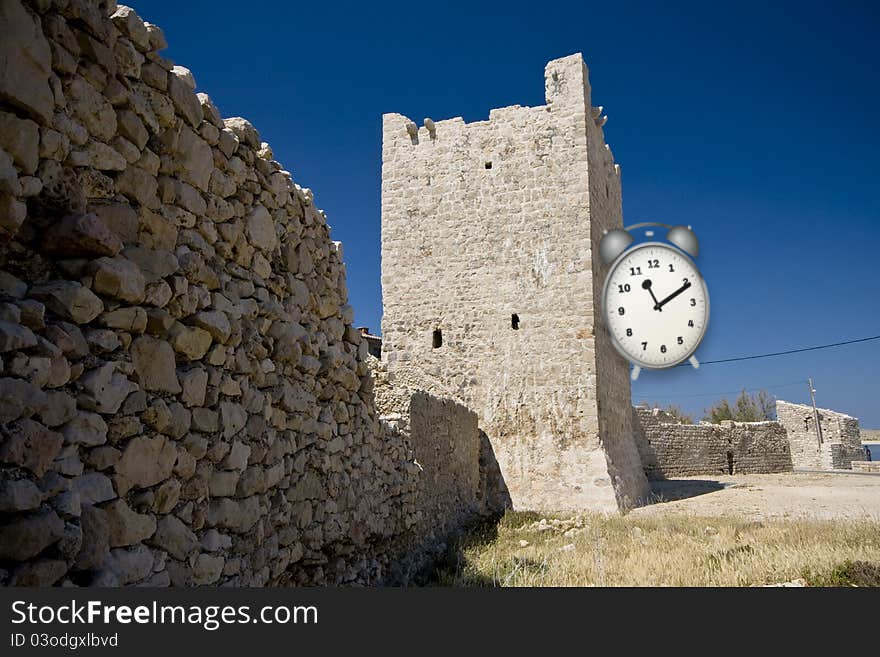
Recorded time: **11:11**
